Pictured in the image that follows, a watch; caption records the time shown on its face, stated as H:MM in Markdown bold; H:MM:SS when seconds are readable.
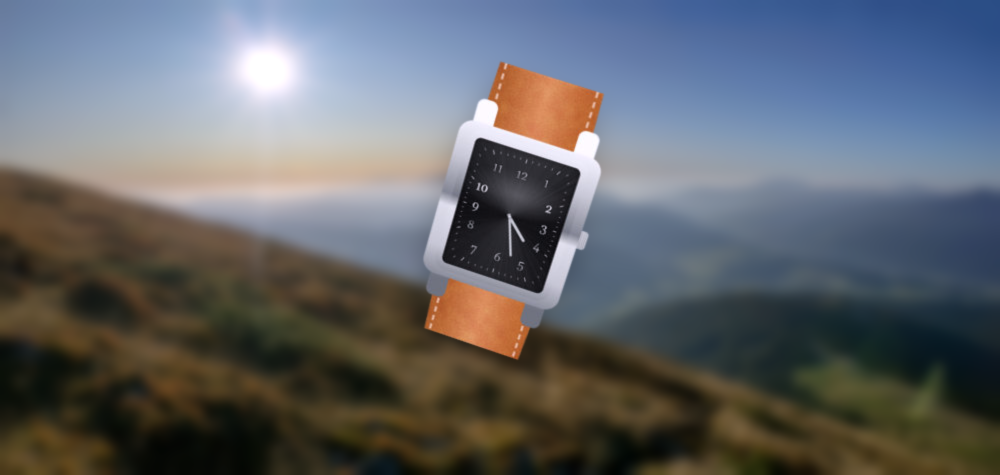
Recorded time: **4:27**
